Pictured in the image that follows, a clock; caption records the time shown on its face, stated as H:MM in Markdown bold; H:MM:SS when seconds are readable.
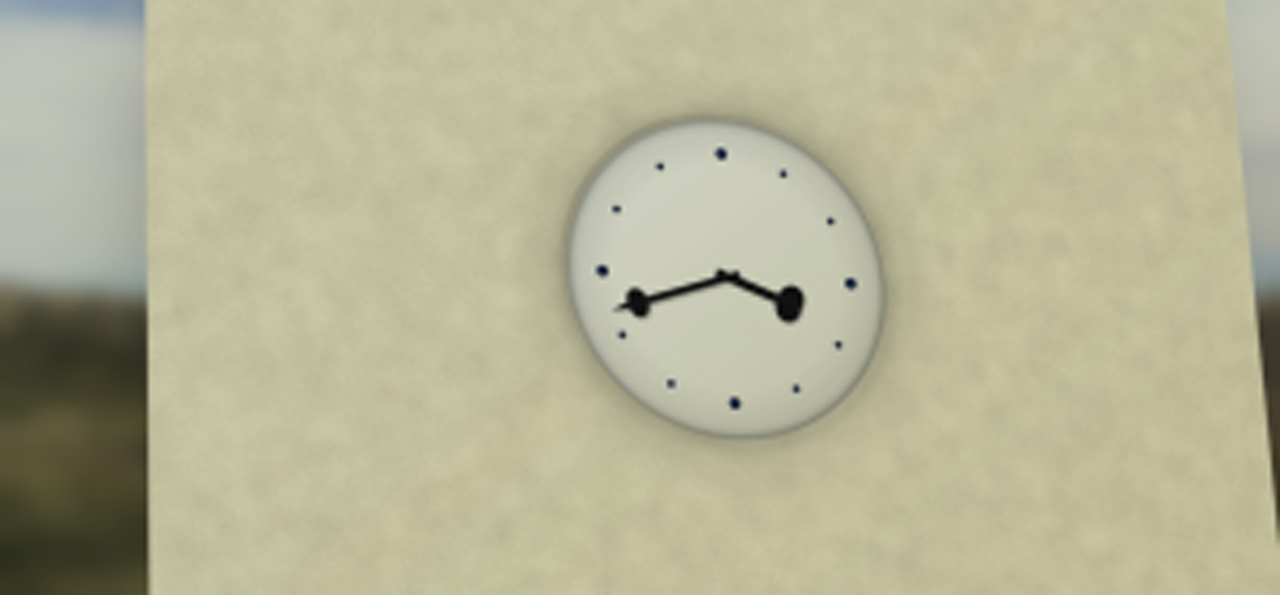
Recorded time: **3:42**
